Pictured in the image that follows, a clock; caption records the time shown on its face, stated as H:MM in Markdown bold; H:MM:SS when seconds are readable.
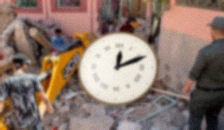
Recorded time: **12:11**
